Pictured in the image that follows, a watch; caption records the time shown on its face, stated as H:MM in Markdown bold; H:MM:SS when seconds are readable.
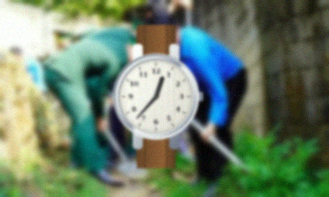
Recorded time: **12:37**
